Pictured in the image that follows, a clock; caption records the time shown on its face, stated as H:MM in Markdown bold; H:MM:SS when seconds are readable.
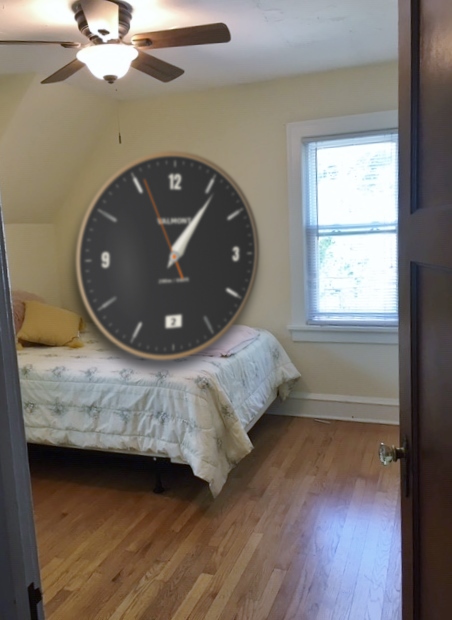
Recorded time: **1:05:56**
